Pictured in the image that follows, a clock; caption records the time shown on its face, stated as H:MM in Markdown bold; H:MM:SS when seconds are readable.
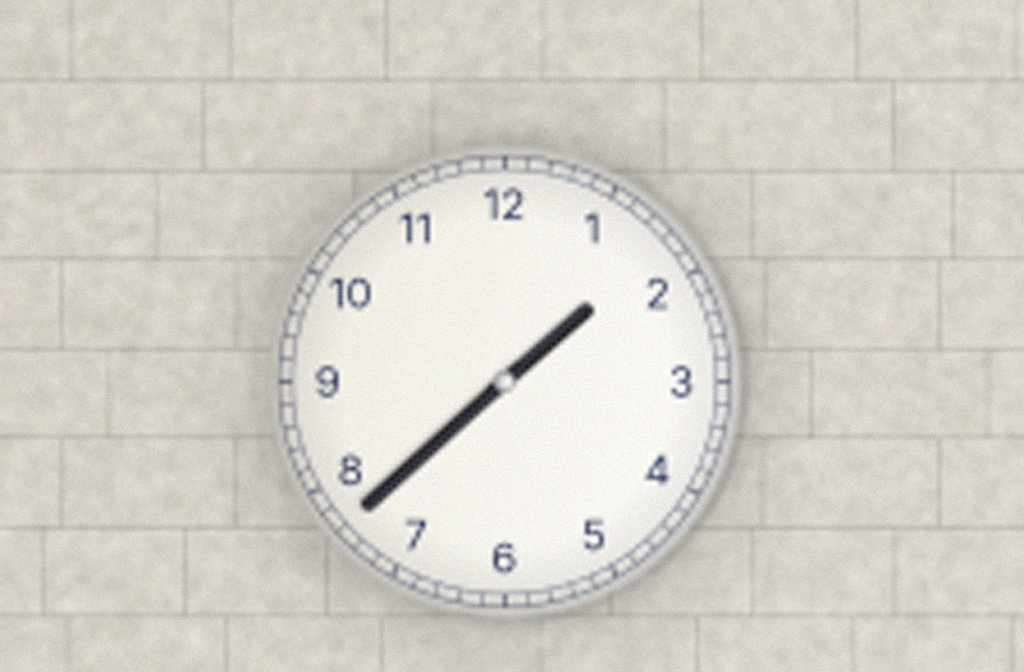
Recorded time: **1:38**
